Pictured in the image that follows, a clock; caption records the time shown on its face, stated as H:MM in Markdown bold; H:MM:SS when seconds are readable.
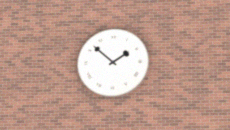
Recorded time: **1:52**
